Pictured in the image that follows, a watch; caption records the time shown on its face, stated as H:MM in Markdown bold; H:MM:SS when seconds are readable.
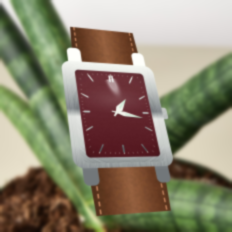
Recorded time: **1:17**
